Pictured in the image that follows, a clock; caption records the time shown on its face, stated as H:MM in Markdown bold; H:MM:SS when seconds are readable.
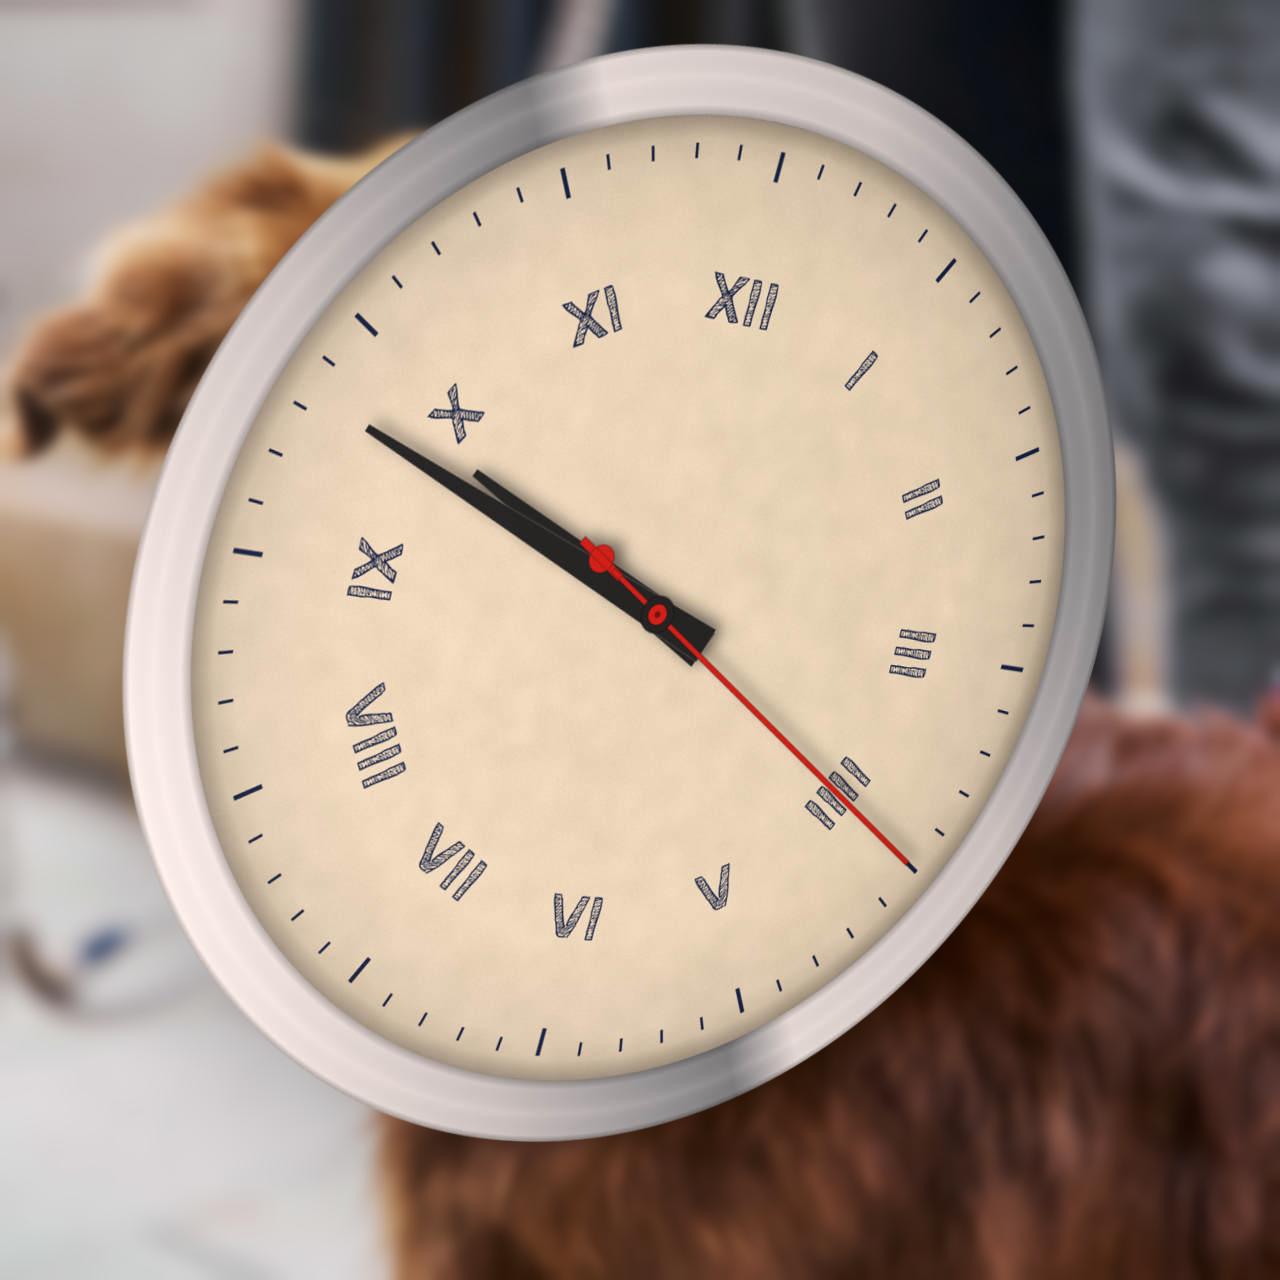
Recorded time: **9:48:20**
